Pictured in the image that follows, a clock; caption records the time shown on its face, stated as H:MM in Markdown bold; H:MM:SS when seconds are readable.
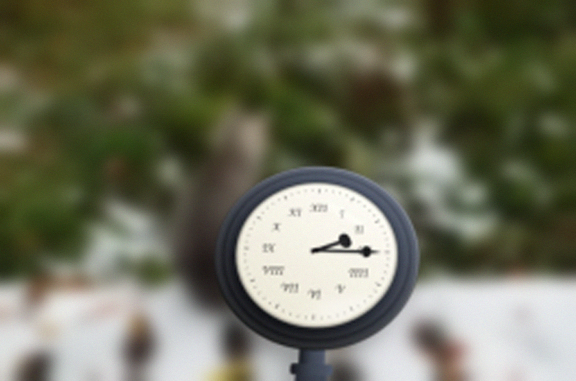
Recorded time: **2:15**
